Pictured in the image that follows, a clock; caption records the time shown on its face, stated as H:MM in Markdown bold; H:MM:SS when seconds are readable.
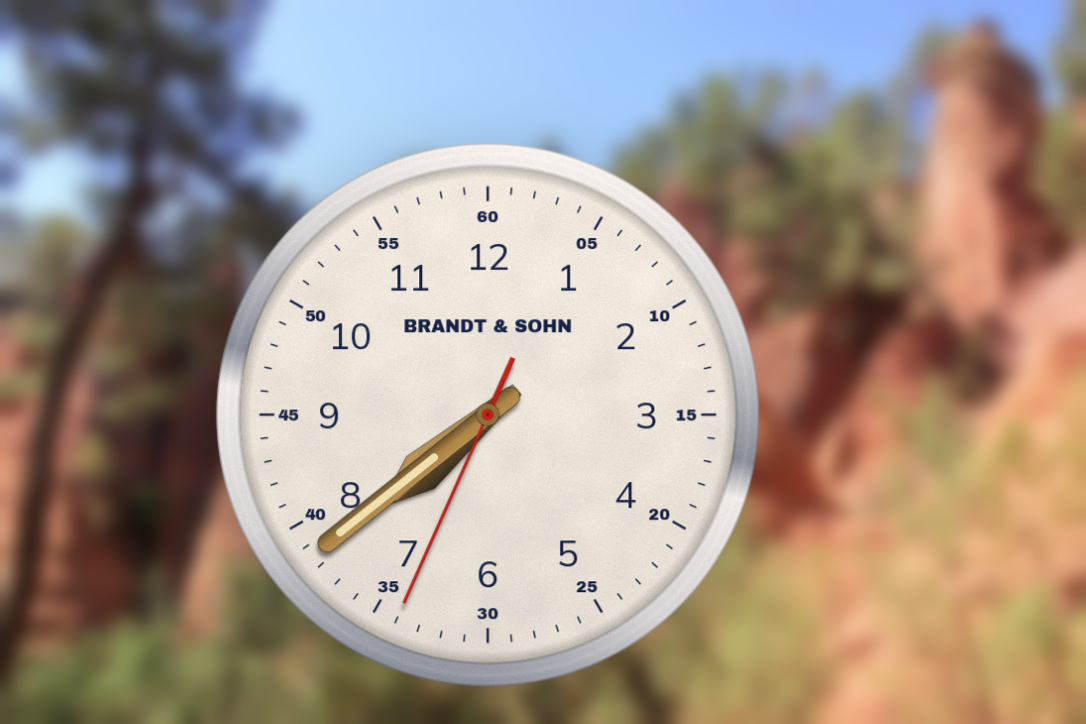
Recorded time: **7:38:34**
